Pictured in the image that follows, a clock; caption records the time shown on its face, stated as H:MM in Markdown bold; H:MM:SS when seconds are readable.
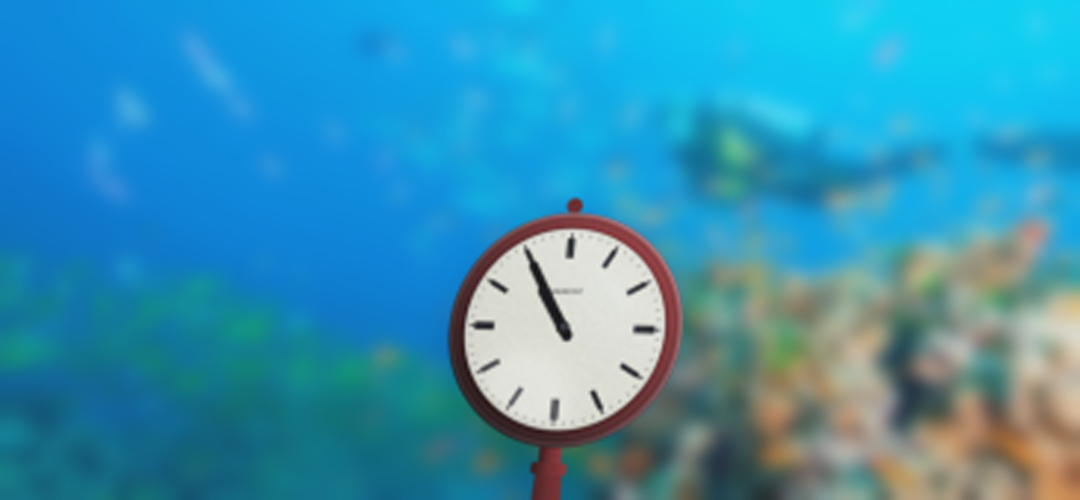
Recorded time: **10:55**
